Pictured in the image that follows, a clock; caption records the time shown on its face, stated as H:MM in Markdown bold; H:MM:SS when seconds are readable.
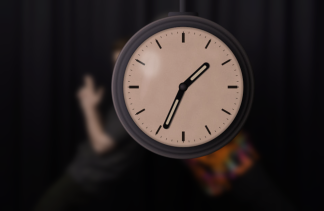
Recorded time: **1:34**
